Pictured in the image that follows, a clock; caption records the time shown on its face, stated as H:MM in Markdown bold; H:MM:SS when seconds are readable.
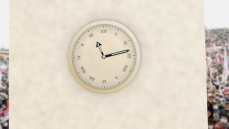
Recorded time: **11:13**
